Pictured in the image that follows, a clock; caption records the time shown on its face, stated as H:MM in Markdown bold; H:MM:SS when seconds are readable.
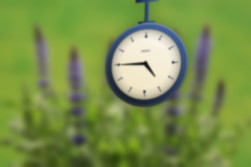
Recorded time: **4:45**
